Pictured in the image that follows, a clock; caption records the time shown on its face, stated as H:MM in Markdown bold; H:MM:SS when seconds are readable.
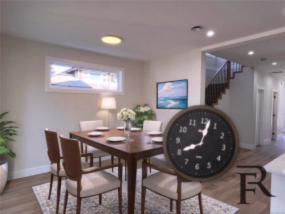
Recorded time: **8:02**
